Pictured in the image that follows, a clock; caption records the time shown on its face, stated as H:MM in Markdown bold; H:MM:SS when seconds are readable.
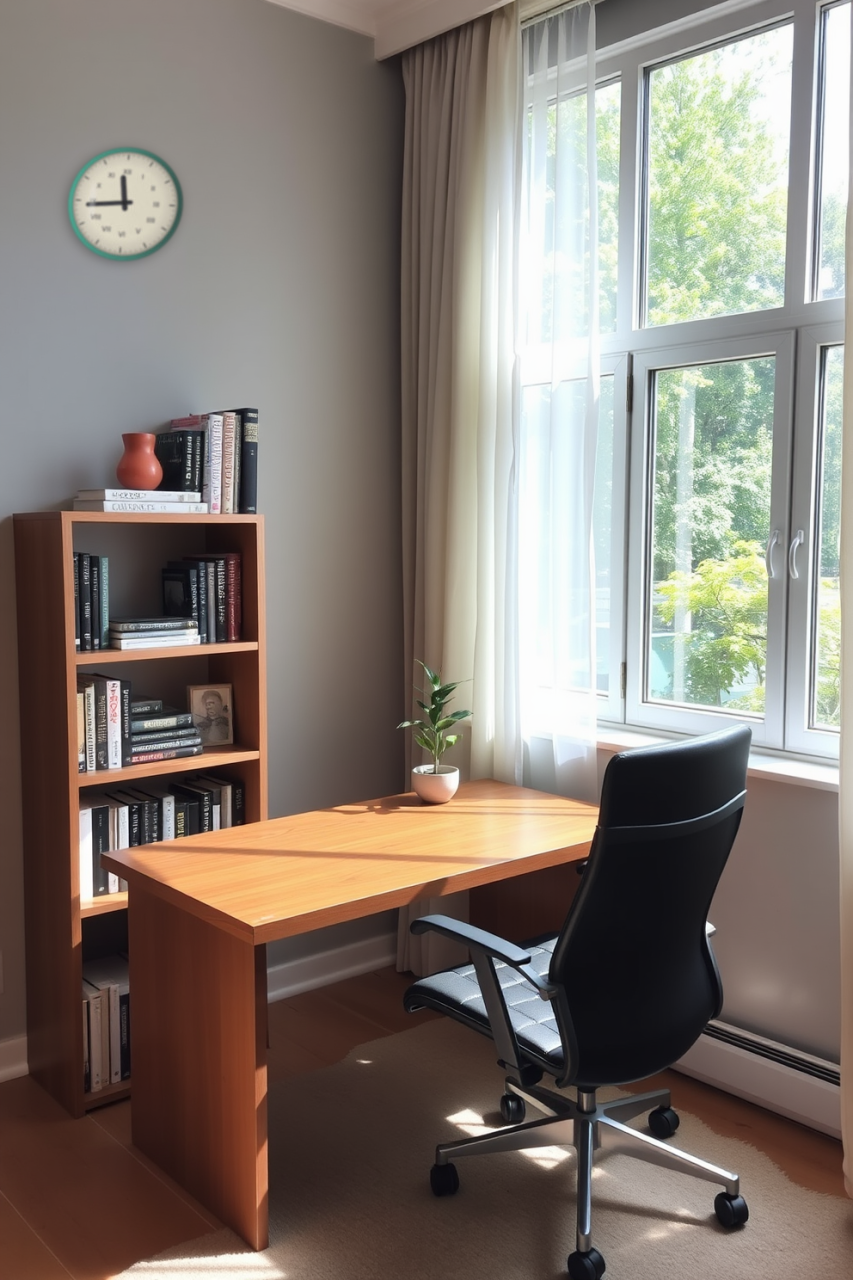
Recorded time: **11:44**
